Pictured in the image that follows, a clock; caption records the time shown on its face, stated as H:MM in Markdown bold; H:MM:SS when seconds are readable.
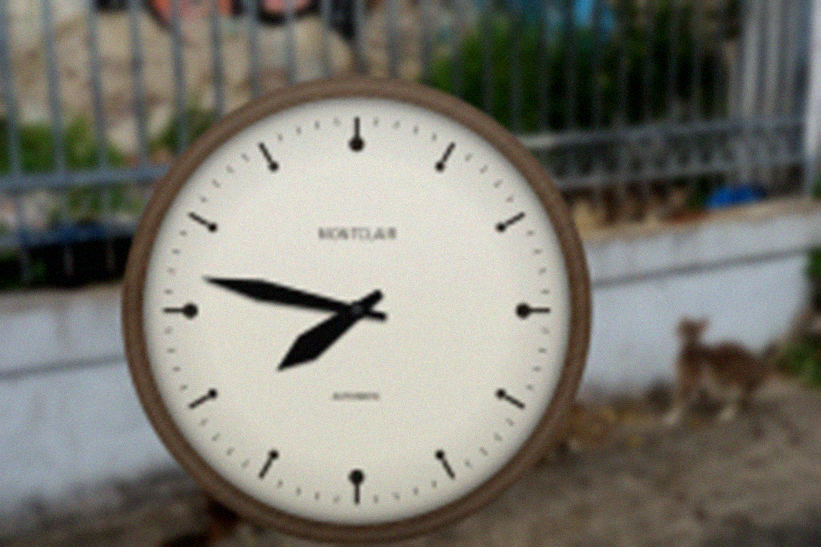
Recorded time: **7:47**
